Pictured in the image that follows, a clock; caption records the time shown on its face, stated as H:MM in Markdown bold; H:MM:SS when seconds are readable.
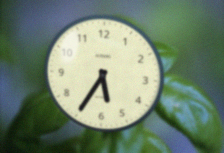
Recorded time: **5:35**
